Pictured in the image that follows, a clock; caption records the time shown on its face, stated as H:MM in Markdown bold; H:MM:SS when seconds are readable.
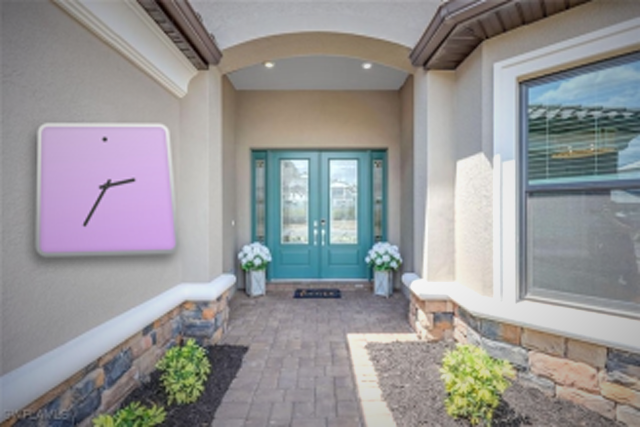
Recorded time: **2:35**
